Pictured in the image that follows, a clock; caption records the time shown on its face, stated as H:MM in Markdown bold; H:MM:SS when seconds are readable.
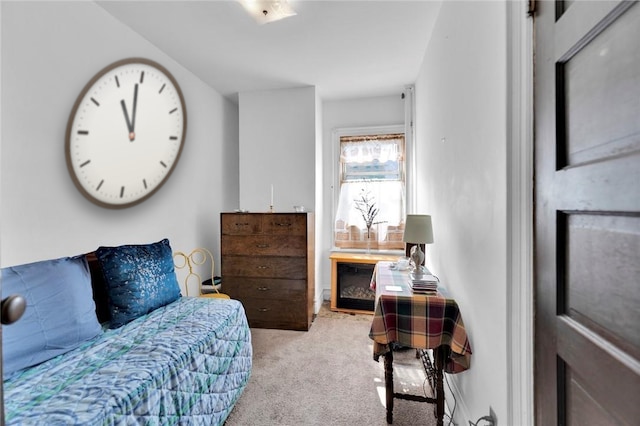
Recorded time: **10:59**
